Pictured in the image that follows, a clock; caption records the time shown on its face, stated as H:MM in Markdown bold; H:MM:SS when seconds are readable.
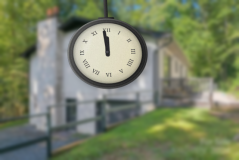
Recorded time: **11:59**
